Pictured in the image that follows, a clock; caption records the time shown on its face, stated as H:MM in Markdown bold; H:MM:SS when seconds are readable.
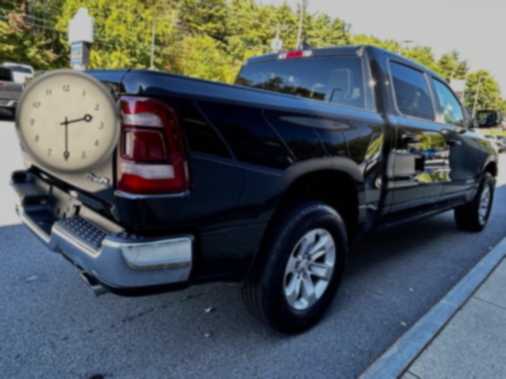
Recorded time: **2:30**
